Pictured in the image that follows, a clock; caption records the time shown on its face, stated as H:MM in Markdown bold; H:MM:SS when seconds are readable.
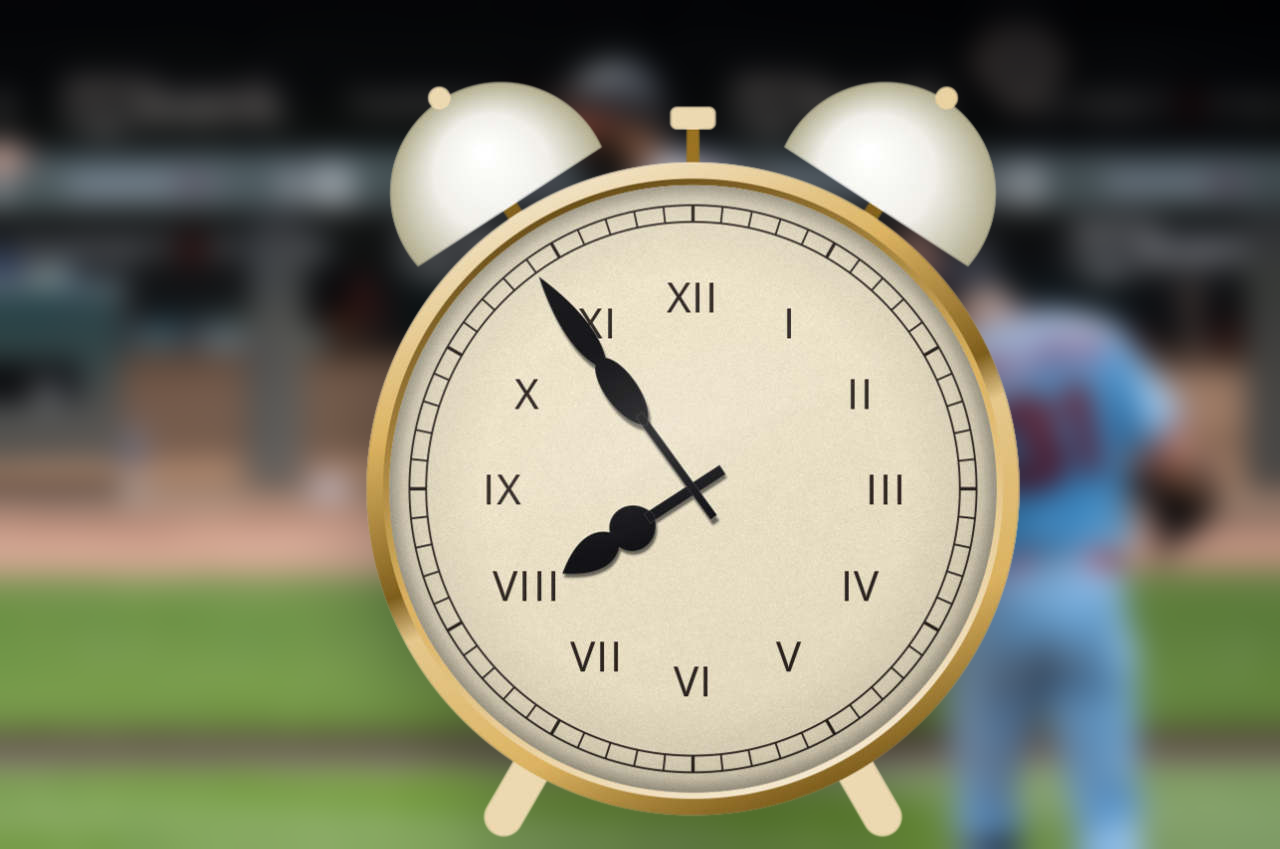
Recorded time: **7:54**
